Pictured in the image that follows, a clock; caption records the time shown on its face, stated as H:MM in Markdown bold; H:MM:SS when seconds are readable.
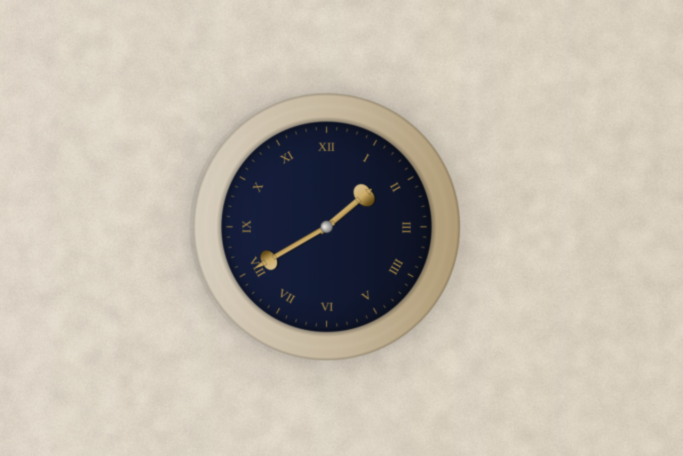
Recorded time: **1:40**
